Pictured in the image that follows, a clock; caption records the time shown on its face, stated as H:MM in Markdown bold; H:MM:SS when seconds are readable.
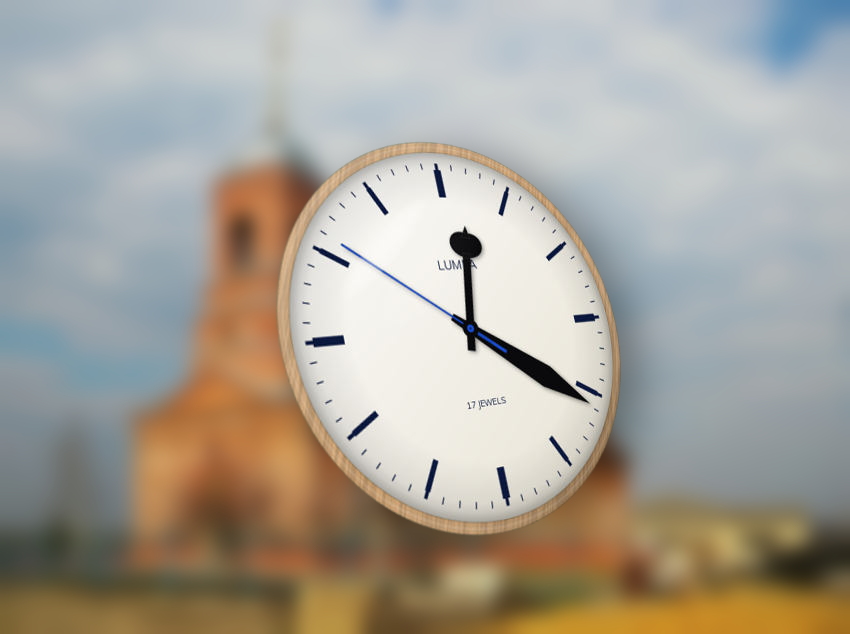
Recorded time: **12:20:51**
